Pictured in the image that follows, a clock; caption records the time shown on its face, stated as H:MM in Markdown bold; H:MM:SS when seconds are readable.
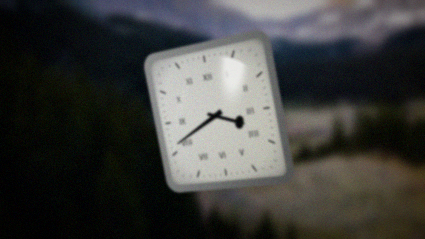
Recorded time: **3:41**
